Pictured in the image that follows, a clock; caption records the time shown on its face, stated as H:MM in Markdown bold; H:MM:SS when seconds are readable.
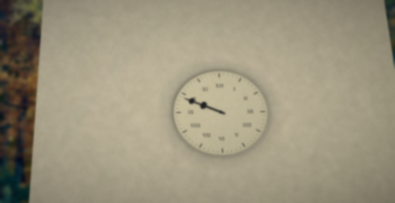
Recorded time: **9:49**
